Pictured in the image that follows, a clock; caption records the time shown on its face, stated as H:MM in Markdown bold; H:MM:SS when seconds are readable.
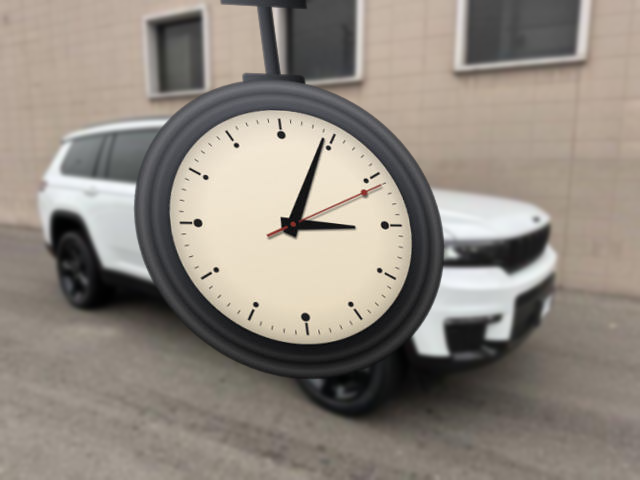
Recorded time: **3:04:11**
